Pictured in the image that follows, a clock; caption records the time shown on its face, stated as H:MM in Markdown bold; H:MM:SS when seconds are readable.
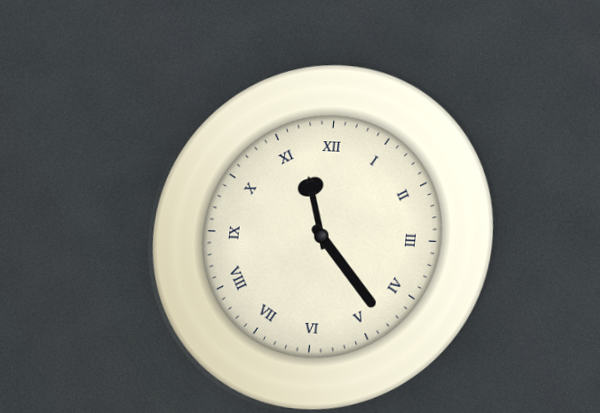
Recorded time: **11:23**
